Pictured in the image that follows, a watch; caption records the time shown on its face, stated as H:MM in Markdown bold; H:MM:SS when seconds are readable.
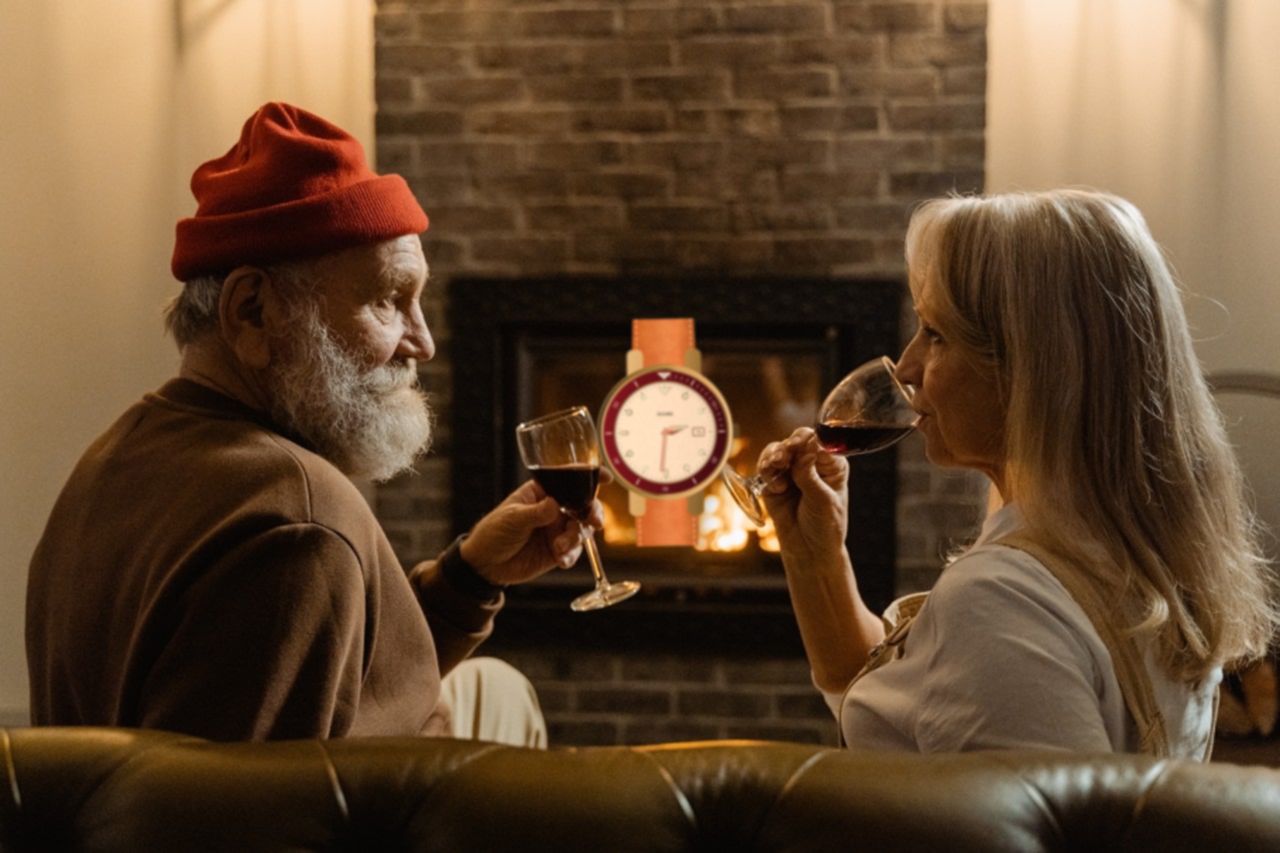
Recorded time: **2:31**
